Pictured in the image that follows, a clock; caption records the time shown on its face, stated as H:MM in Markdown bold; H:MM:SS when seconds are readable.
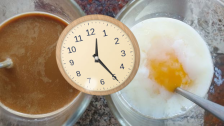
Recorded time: **12:25**
